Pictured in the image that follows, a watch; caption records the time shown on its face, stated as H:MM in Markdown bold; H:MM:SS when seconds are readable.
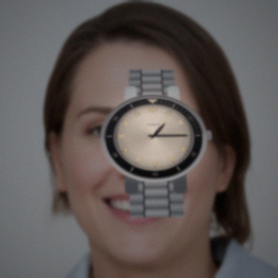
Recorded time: **1:15**
